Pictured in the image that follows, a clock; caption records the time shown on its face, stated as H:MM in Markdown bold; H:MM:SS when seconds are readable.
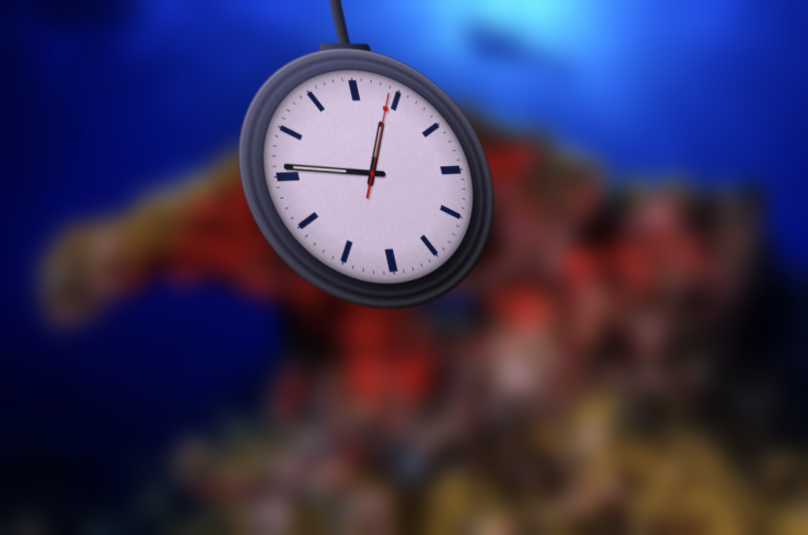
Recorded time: **12:46:04**
